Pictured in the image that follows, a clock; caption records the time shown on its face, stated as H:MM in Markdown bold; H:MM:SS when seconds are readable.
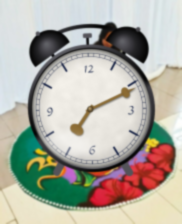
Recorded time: **7:11**
